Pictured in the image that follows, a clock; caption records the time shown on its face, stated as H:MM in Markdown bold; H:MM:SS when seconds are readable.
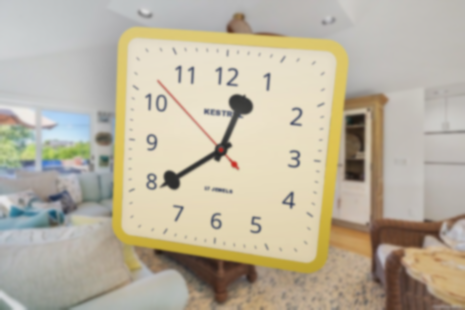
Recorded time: **12:38:52**
